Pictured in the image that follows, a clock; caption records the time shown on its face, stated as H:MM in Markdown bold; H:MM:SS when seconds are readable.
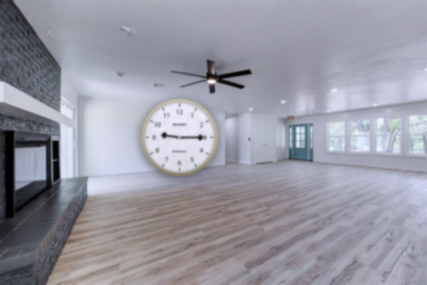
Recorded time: **9:15**
